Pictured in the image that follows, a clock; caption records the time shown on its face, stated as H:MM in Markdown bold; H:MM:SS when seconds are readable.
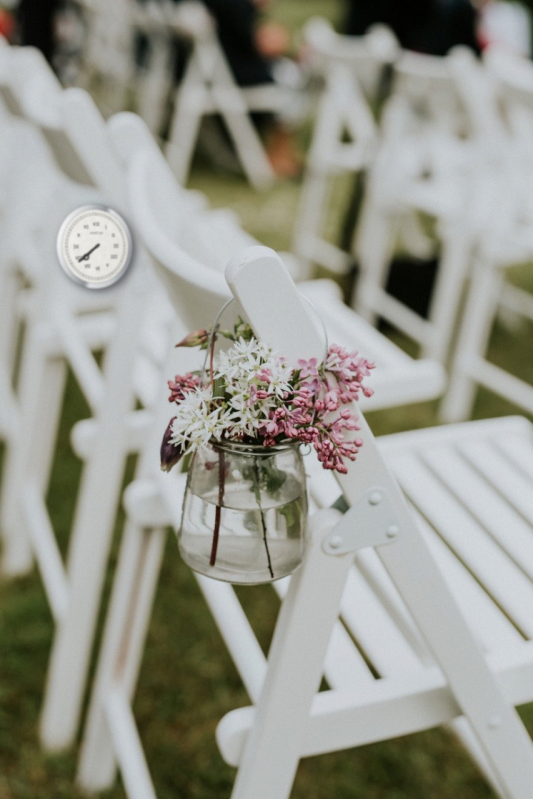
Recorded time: **7:39**
